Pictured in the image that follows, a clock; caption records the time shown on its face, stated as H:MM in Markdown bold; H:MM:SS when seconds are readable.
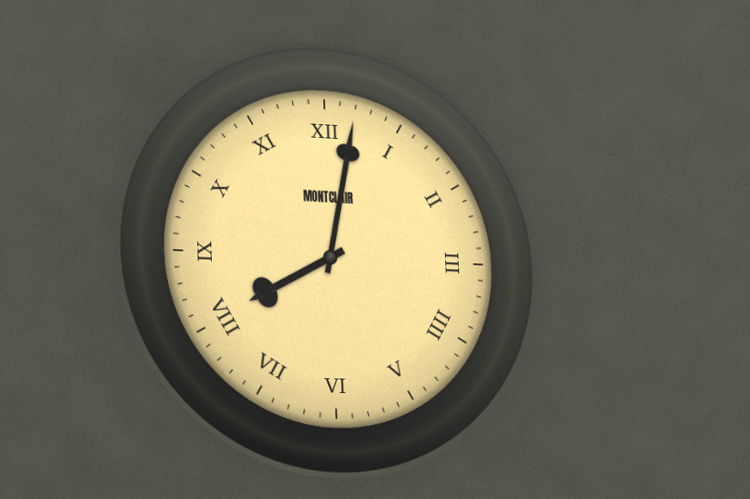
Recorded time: **8:02**
